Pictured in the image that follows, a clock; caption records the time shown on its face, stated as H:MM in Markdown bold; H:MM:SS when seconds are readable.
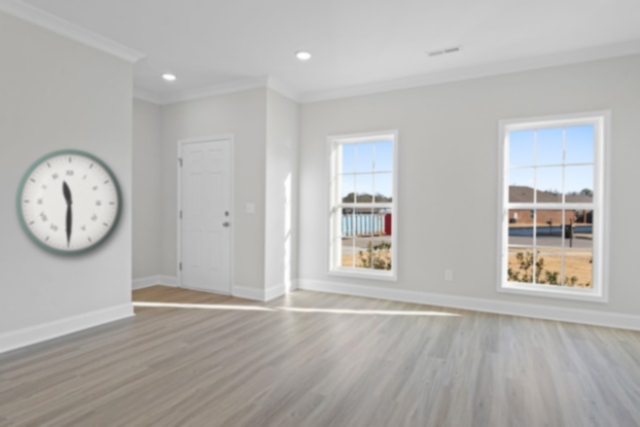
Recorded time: **11:30**
